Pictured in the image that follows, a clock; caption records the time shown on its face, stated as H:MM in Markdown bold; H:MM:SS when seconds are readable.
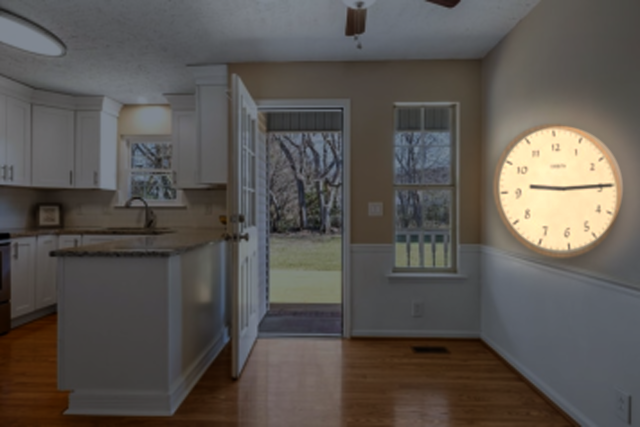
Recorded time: **9:15**
